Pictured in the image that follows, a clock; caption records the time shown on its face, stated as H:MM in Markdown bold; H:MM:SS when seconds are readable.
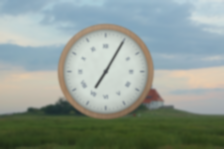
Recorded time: **7:05**
